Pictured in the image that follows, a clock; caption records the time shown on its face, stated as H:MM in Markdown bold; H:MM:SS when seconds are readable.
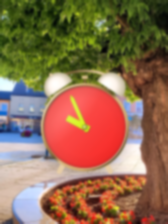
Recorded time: **9:56**
